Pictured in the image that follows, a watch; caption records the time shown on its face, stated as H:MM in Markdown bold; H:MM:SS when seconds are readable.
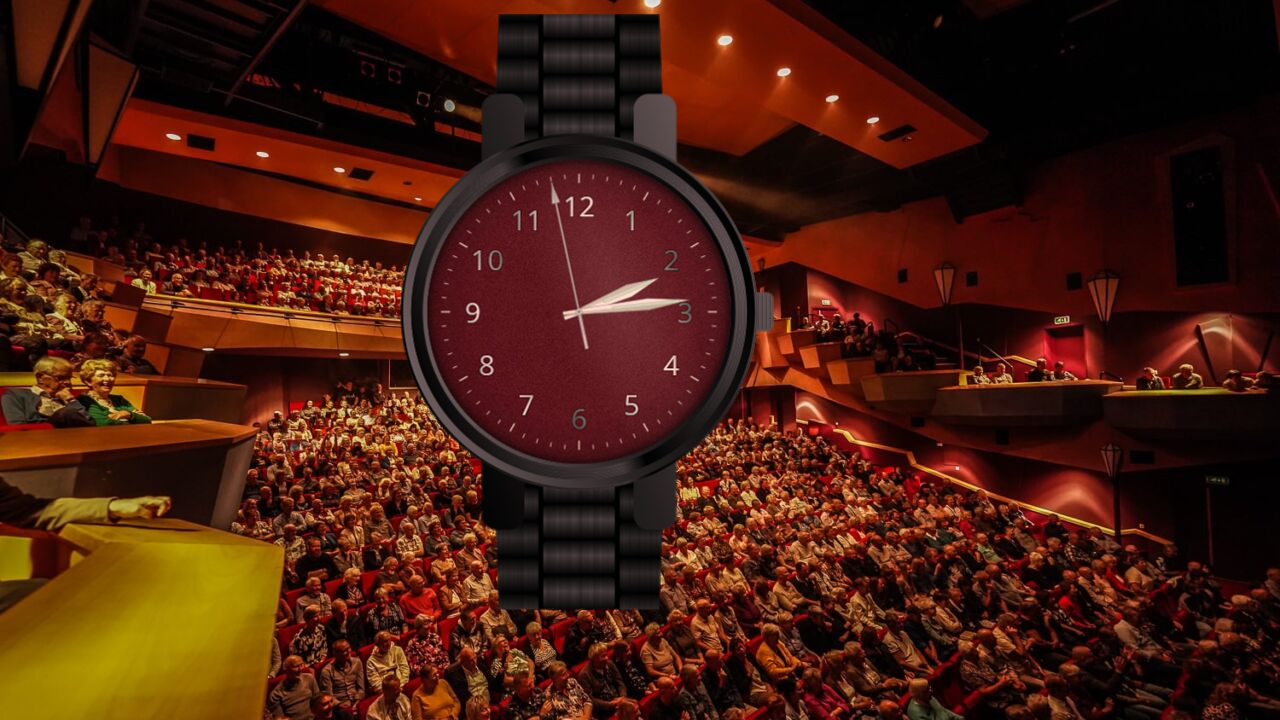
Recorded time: **2:13:58**
